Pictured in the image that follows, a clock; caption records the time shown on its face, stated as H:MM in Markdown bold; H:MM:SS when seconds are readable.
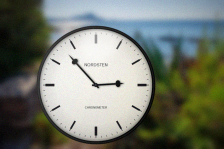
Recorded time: **2:53**
